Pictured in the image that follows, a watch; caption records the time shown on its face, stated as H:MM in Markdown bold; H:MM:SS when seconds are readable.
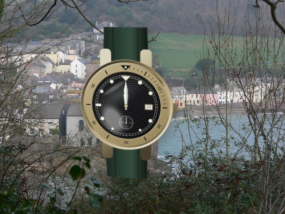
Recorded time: **12:00**
